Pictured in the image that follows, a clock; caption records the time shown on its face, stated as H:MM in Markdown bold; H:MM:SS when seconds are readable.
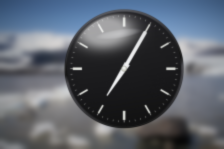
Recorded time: **7:05**
